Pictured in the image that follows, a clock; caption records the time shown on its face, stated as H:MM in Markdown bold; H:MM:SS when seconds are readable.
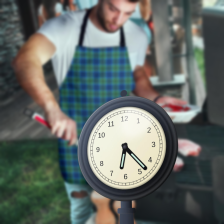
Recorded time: **6:23**
